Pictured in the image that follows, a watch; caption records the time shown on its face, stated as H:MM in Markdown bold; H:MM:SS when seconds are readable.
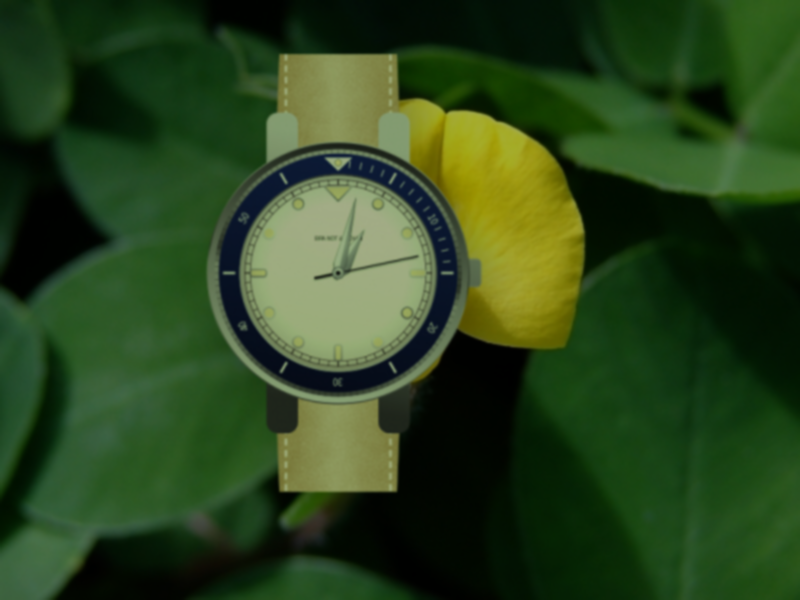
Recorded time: **1:02:13**
